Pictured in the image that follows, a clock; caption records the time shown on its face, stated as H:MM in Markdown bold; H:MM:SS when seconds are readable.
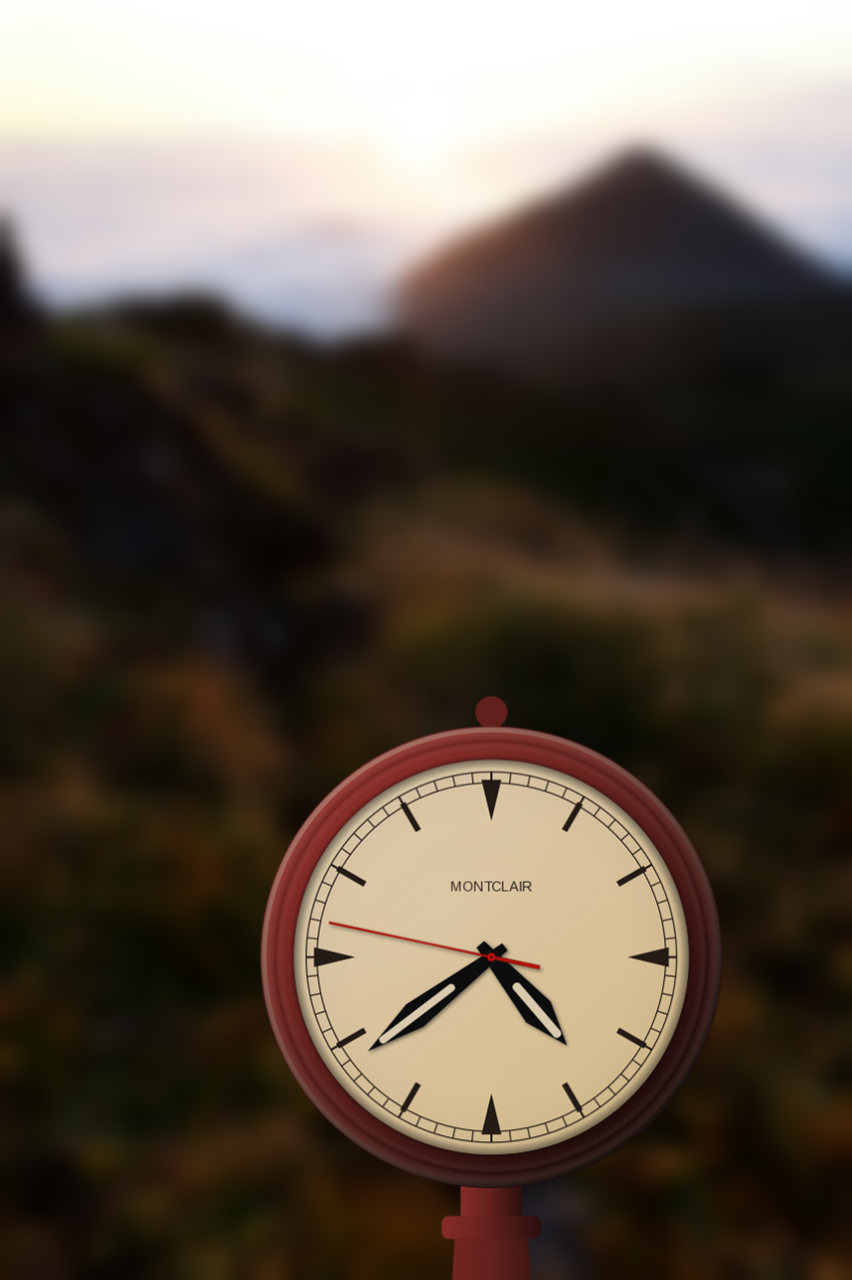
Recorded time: **4:38:47**
